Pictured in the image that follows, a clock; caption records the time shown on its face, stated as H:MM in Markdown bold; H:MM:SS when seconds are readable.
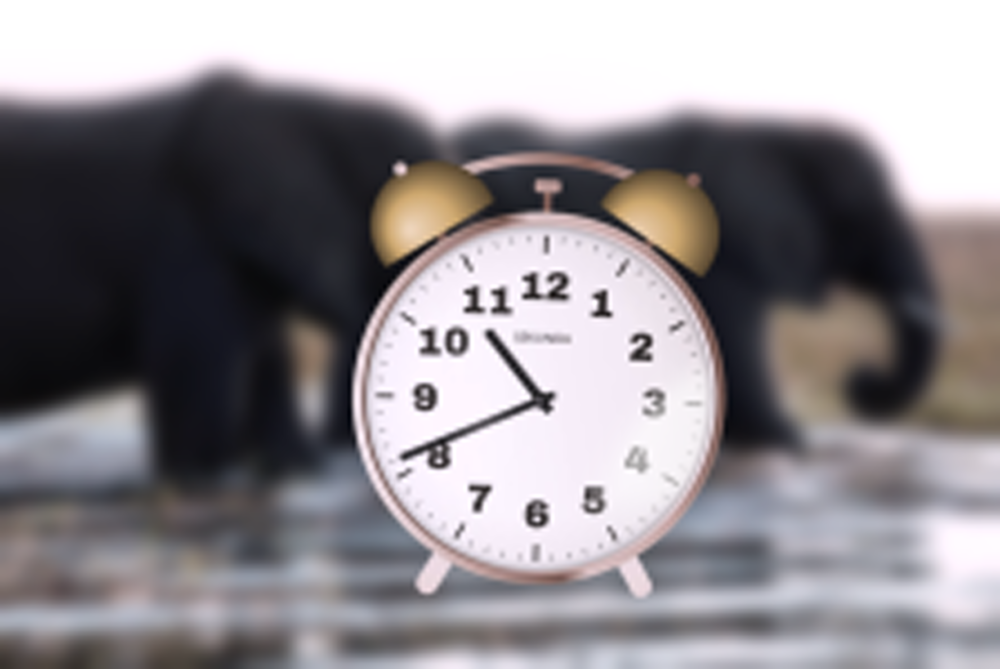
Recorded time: **10:41**
